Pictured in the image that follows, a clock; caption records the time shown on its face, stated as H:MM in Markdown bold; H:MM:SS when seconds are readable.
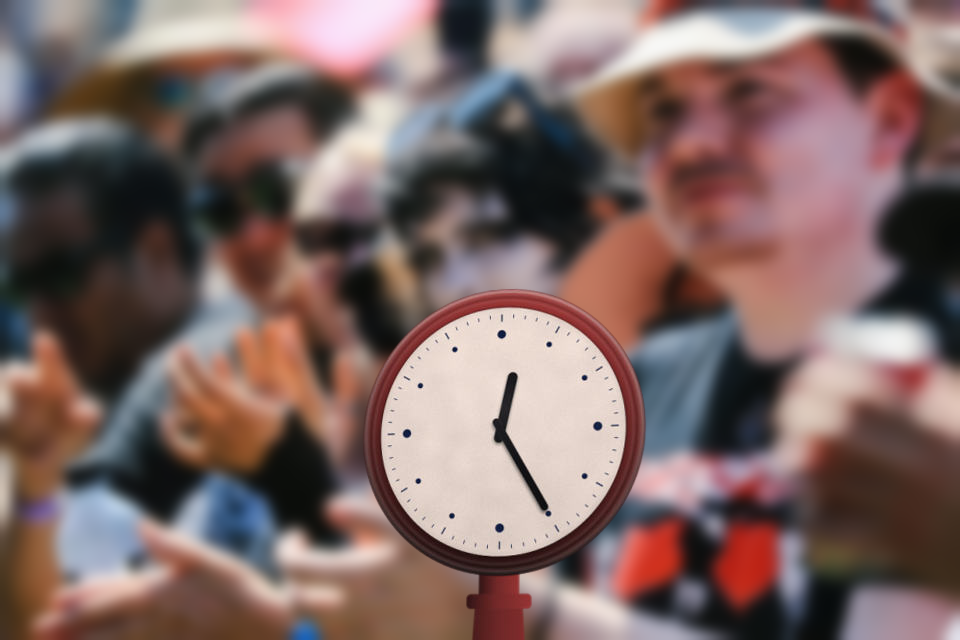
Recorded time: **12:25**
